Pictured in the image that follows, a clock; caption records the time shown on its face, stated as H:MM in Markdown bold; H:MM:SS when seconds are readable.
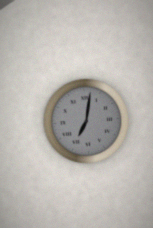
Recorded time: **7:02**
